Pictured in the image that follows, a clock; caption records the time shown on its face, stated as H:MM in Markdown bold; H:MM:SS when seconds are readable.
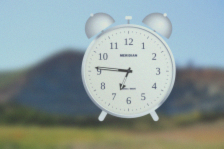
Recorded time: **6:46**
